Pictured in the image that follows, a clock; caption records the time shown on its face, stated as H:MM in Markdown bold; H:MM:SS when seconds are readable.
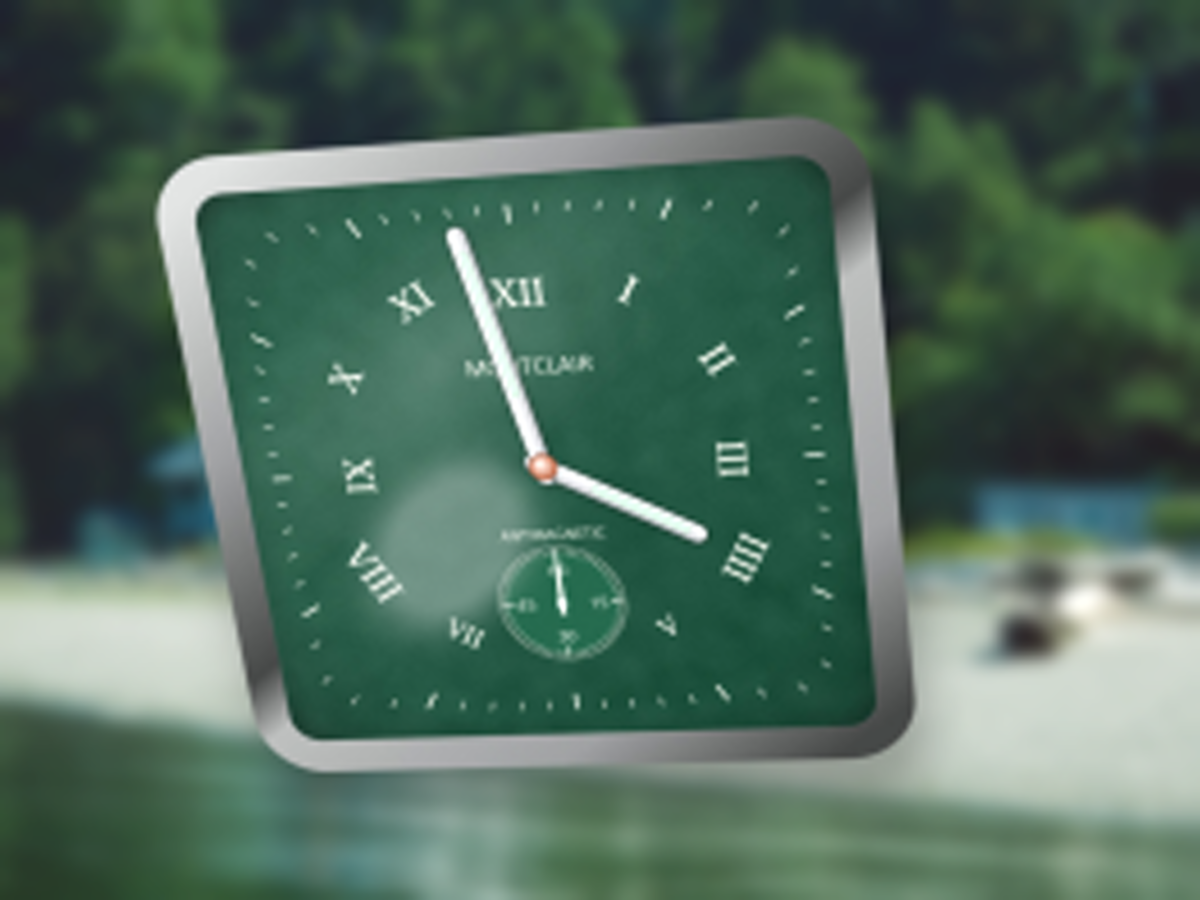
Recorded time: **3:58**
